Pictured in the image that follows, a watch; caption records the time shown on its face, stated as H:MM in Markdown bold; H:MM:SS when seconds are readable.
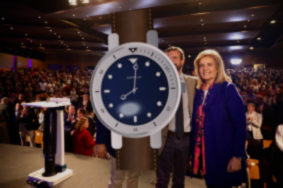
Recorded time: **8:01**
